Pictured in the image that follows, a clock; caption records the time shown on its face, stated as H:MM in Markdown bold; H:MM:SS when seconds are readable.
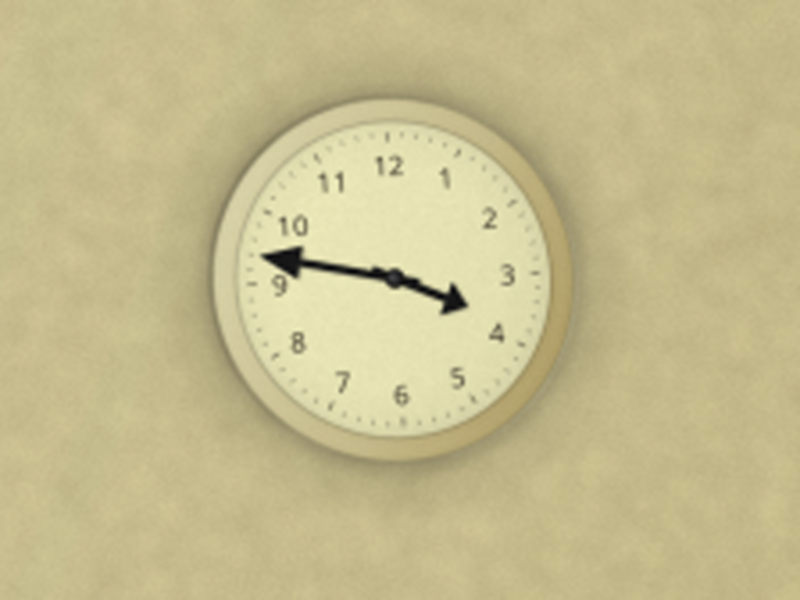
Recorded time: **3:47**
